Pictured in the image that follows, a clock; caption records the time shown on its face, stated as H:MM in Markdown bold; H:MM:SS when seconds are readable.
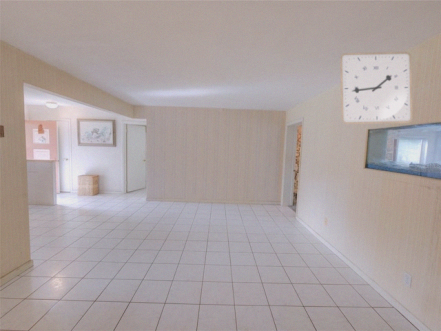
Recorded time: **1:44**
